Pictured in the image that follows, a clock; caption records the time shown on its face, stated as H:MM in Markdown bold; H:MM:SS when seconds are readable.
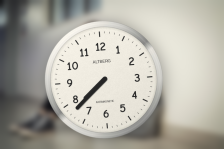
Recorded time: **7:38**
